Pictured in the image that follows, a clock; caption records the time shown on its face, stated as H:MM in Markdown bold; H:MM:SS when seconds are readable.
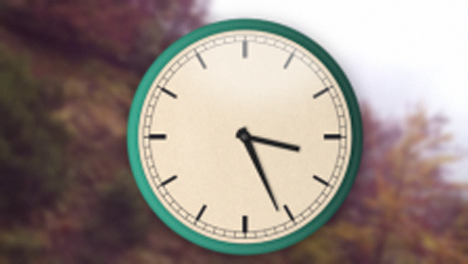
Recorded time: **3:26**
